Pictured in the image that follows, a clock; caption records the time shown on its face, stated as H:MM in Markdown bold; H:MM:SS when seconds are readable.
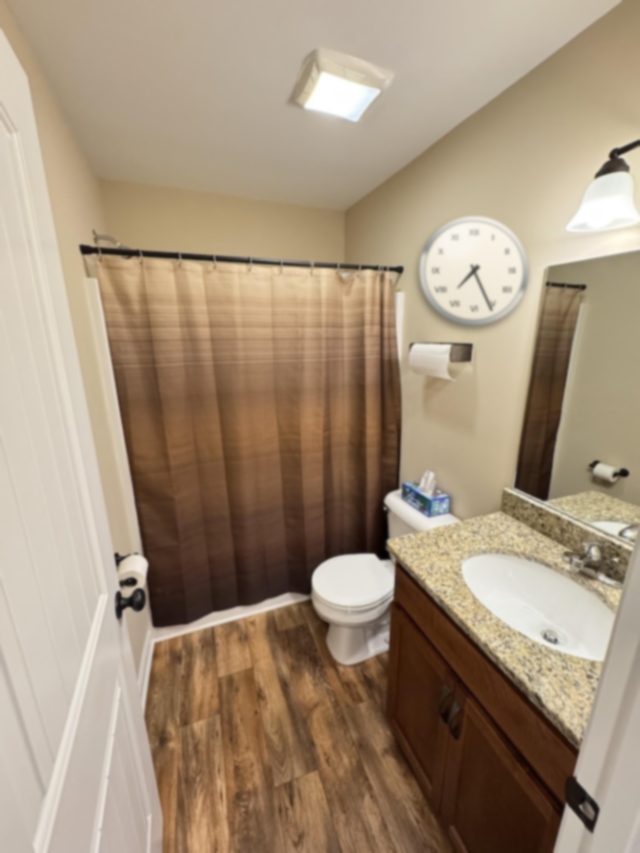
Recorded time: **7:26**
